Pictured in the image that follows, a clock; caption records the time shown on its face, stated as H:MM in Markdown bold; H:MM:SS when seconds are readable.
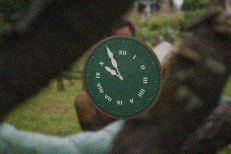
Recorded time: **9:55**
